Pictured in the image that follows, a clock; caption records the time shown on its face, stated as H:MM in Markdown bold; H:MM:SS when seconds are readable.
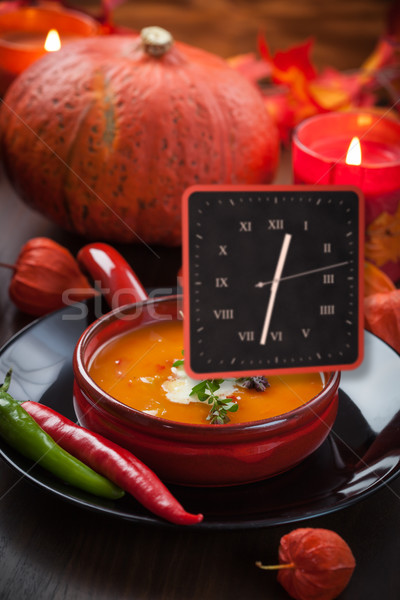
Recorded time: **12:32:13**
